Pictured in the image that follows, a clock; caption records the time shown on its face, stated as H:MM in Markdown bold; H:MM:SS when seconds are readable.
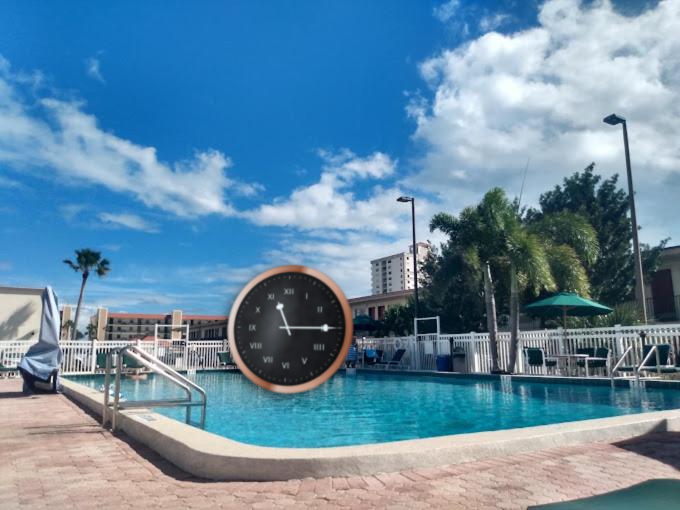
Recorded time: **11:15**
